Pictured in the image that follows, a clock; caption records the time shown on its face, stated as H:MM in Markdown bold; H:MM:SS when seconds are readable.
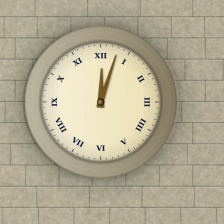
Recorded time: **12:03**
